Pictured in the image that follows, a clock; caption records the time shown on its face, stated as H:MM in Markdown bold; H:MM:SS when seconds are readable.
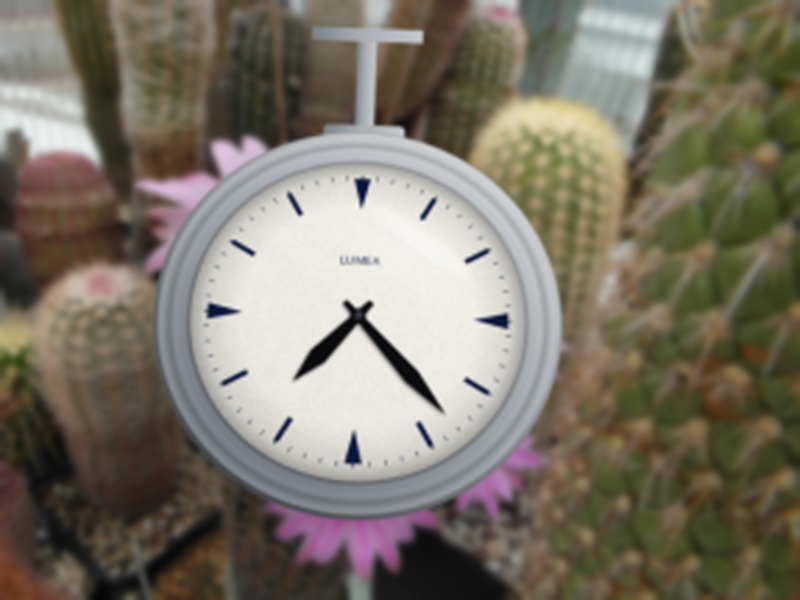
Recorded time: **7:23**
